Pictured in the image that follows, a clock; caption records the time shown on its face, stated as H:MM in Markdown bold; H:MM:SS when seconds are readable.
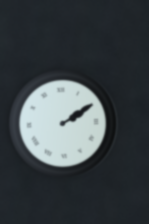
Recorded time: **2:10**
